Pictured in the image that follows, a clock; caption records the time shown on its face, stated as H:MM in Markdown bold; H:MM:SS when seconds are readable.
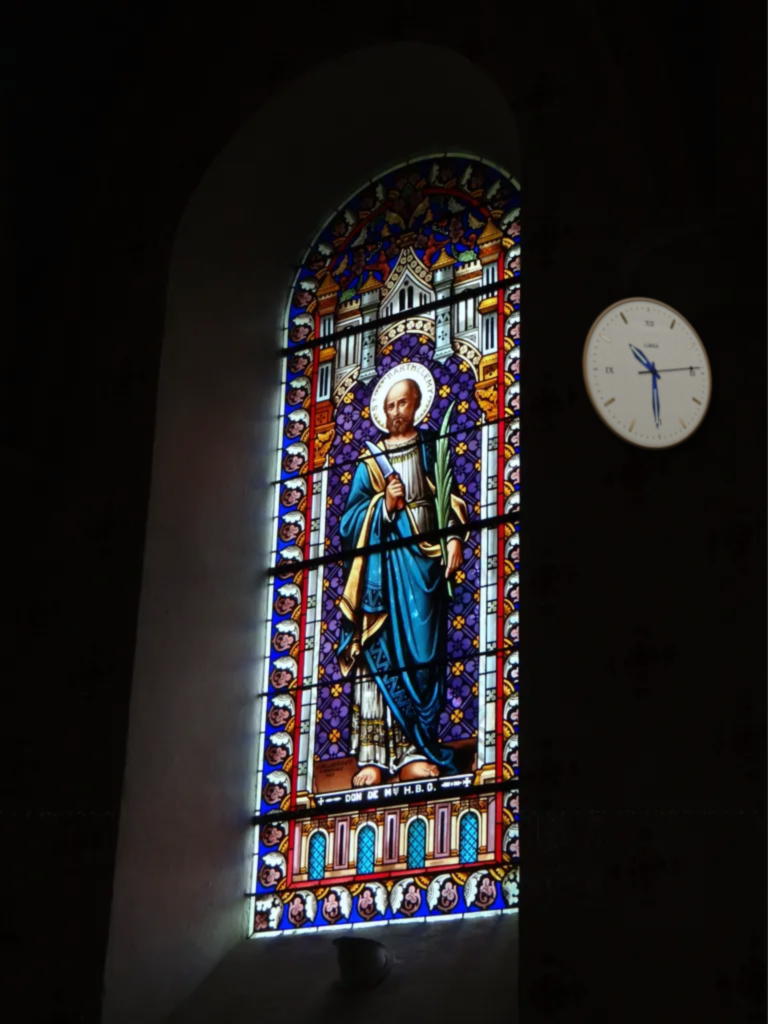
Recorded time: **10:30:14**
